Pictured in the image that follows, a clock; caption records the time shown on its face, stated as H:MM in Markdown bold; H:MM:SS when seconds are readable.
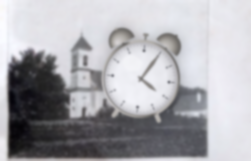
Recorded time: **4:05**
